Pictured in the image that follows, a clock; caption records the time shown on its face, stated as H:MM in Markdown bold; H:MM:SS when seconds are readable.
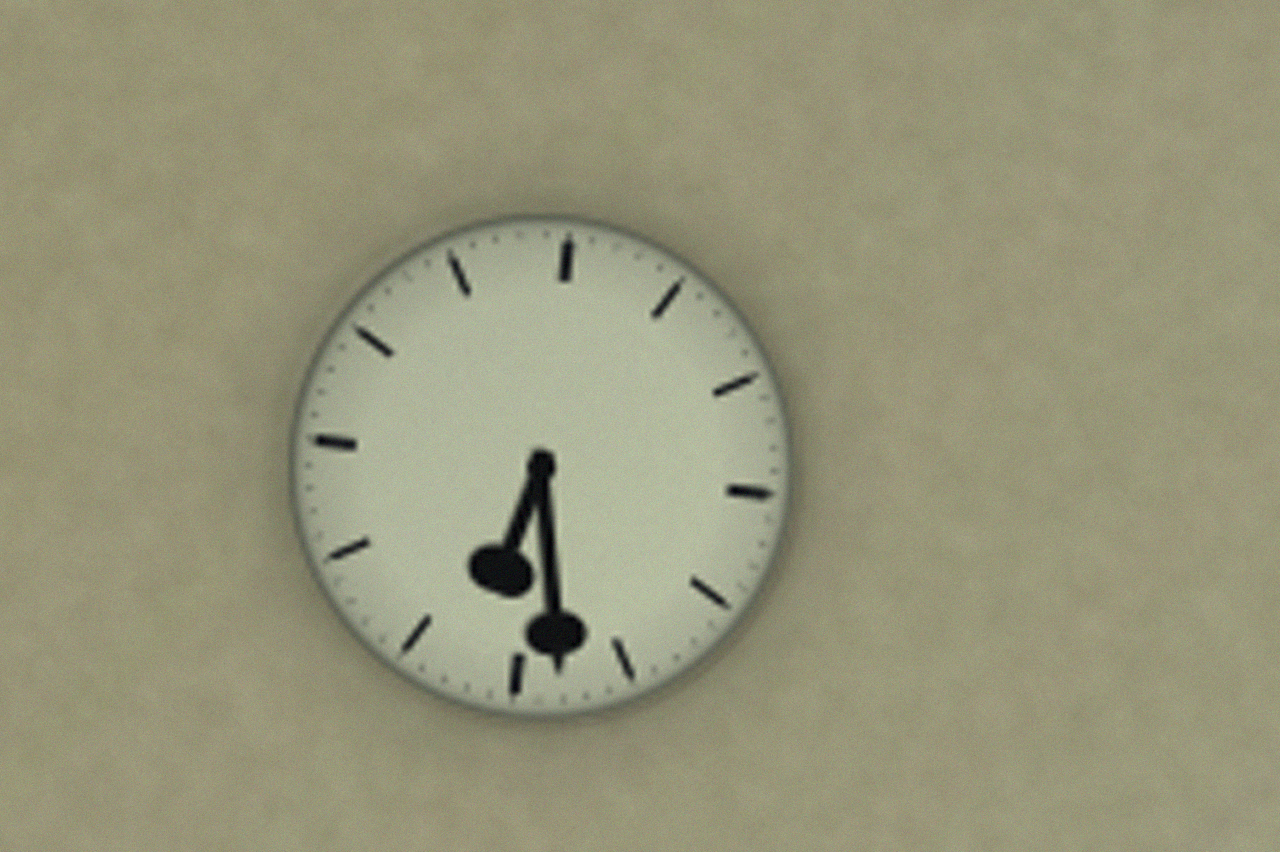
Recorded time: **6:28**
